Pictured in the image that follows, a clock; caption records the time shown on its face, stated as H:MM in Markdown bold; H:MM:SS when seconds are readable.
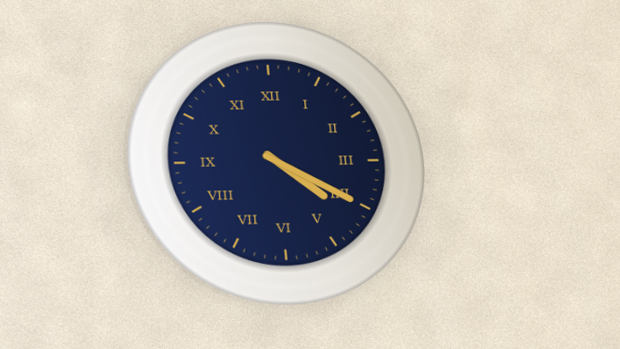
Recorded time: **4:20**
